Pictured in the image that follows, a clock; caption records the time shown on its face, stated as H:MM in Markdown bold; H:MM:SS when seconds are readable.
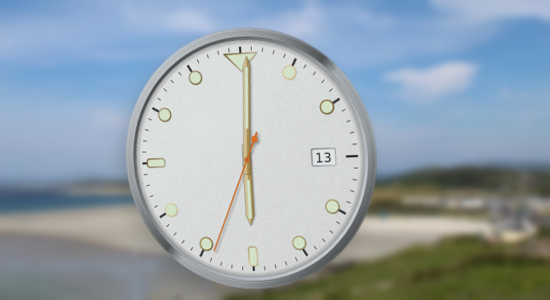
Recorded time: **6:00:34**
